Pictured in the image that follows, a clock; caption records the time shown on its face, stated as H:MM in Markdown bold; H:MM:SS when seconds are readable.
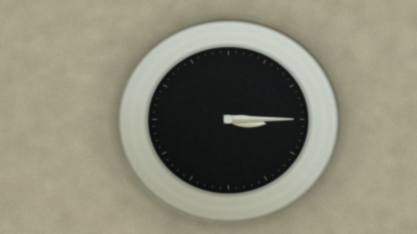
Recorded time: **3:15**
